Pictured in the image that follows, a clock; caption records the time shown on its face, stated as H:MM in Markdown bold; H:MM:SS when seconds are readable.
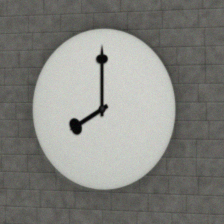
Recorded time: **8:00**
